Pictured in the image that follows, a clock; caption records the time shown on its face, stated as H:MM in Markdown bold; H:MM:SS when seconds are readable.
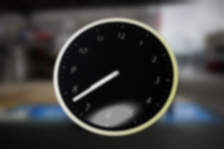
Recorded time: **7:38**
